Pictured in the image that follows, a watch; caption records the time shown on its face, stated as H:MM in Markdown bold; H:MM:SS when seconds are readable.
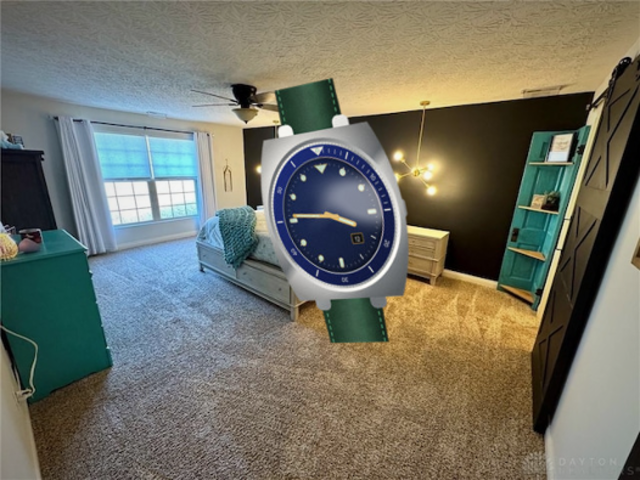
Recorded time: **3:46**
